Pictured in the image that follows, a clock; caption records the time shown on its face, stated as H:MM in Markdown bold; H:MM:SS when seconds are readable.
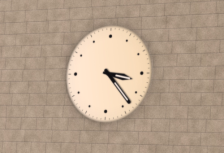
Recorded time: **3:23**
